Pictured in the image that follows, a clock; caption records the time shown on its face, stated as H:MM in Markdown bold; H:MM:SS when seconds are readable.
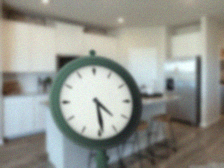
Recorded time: **4:29**
